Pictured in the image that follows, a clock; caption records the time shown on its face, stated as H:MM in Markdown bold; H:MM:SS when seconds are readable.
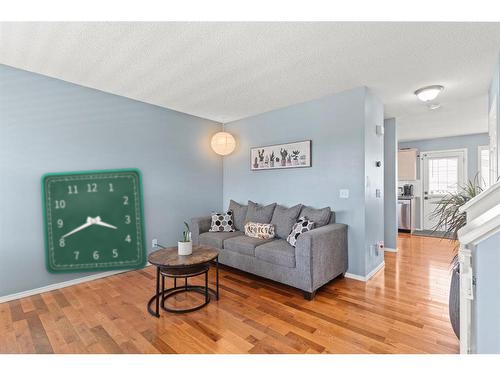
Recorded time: **3:41**
